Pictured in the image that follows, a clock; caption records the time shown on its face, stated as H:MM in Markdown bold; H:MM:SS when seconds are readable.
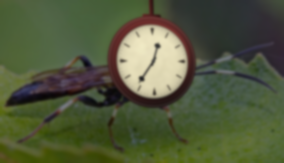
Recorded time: **12:36**
